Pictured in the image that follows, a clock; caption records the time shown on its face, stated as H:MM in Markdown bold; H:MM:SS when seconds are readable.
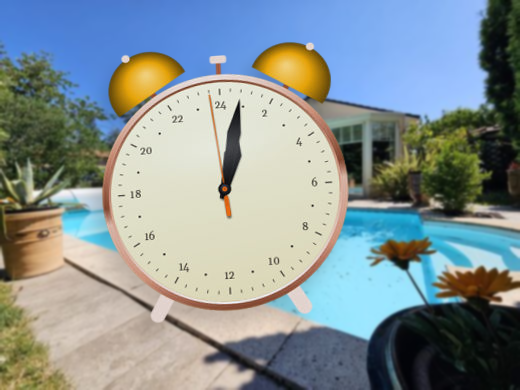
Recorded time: **1:01:59**
